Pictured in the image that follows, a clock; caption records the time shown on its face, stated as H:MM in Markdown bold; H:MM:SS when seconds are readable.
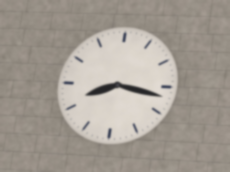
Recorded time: **8:17**
